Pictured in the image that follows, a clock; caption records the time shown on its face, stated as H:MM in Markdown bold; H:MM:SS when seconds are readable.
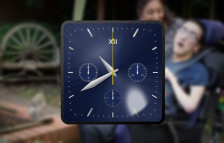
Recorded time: **10:40**
